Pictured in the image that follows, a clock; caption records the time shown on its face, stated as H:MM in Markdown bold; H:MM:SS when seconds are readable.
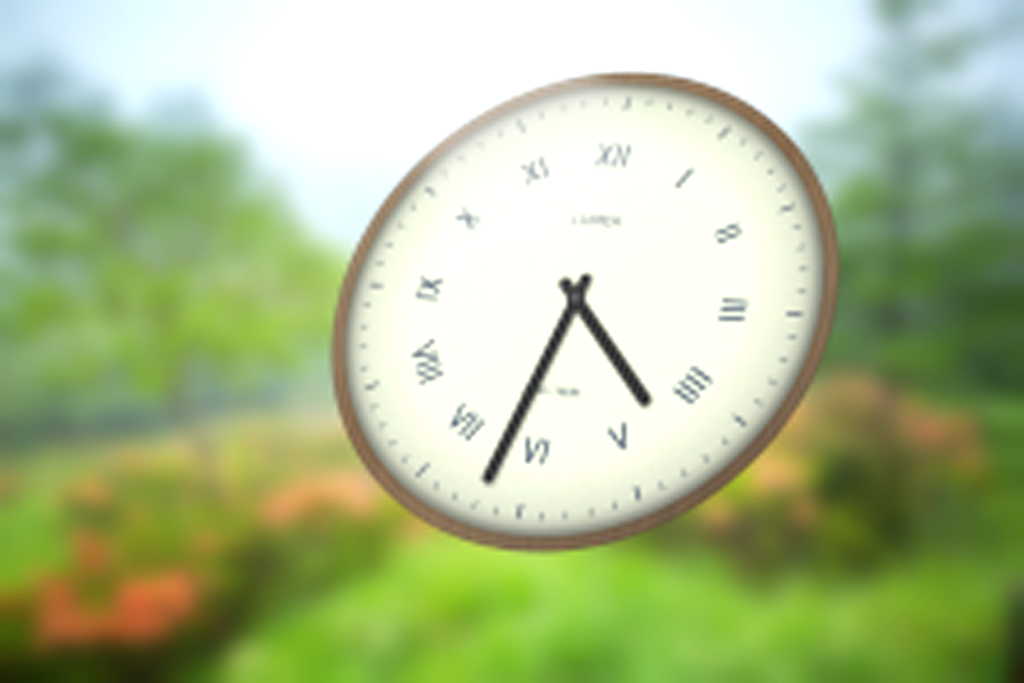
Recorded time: **4:32**
